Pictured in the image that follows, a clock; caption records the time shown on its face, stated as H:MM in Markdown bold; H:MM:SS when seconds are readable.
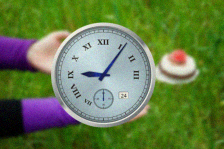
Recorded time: **9:06**
